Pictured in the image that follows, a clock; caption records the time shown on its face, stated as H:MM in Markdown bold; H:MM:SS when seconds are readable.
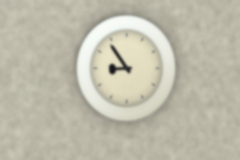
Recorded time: **8:54**
